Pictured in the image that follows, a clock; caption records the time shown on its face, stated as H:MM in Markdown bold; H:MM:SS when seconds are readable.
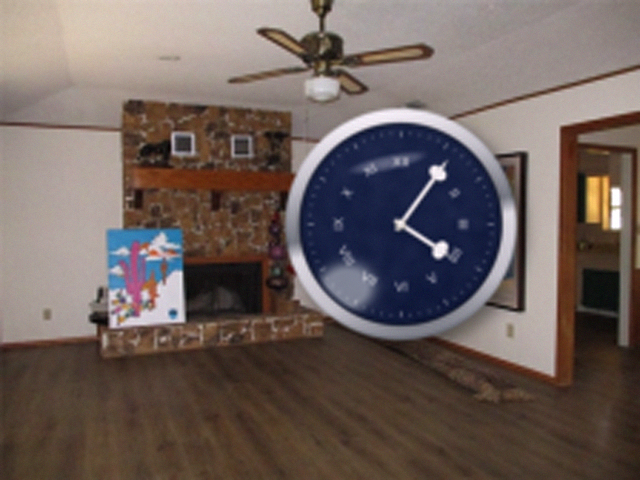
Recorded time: **4:06**
